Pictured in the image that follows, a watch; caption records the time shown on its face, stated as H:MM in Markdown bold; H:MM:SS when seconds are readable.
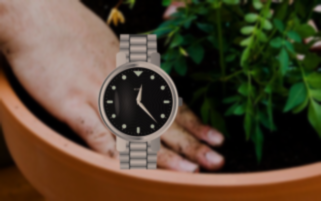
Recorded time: **12:23**
